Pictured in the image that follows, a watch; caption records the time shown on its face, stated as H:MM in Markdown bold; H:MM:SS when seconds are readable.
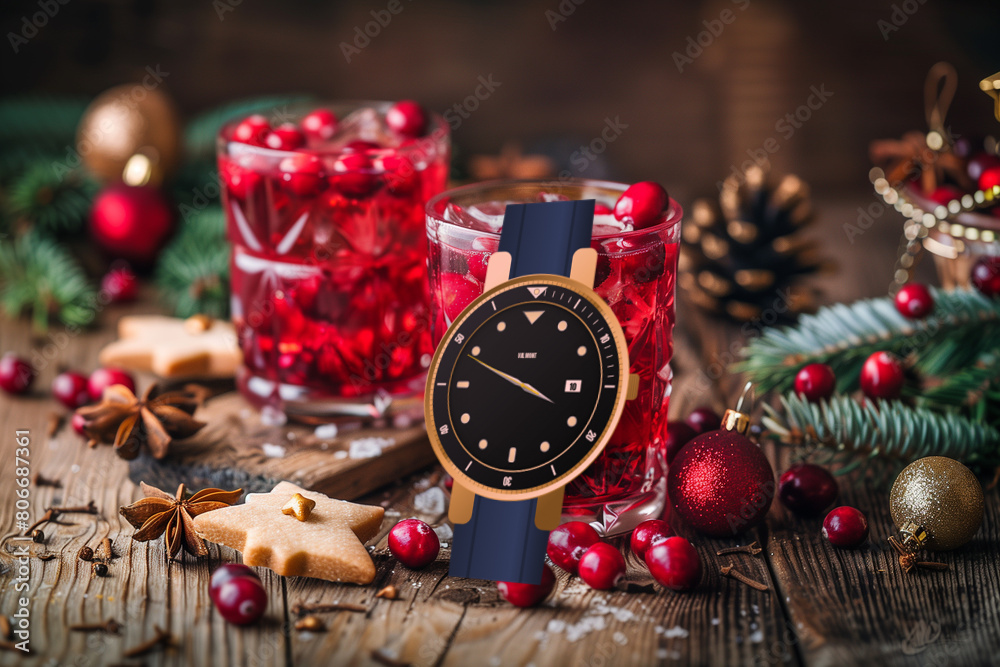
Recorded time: **3:48:49**
